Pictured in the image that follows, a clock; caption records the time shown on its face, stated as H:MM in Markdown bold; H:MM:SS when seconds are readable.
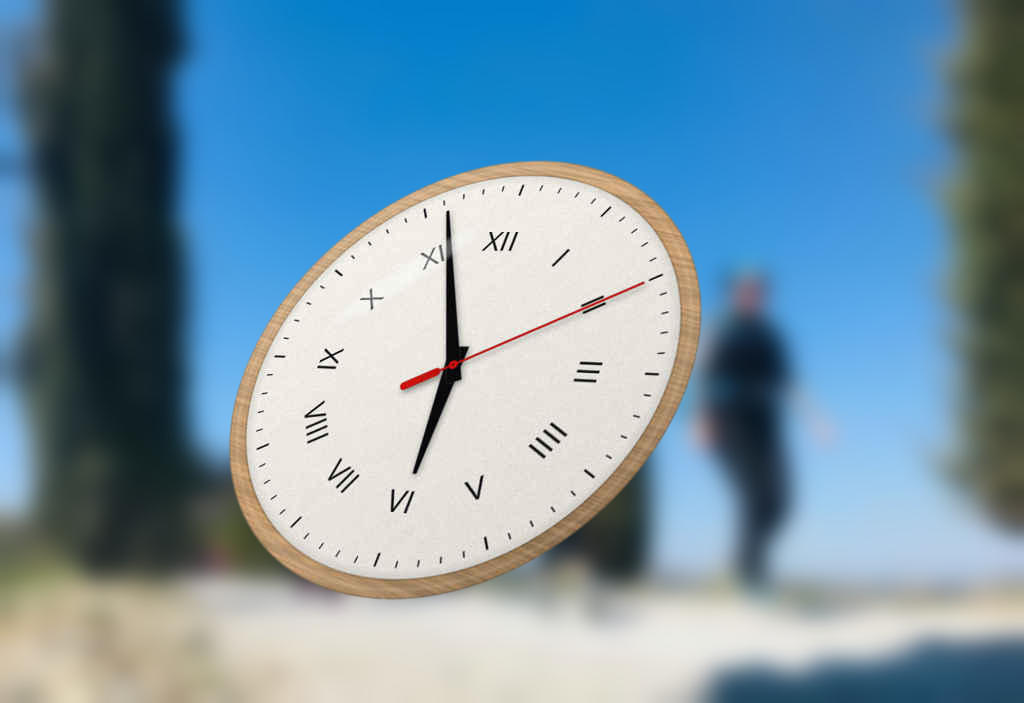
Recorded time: **5:56:10**
